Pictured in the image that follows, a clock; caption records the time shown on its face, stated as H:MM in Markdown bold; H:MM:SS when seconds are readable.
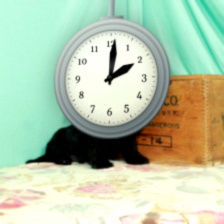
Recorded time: **2:01**
